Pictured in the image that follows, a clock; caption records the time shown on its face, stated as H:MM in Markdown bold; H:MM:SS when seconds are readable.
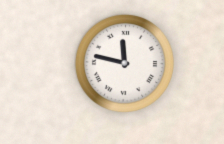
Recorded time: **11:47**
